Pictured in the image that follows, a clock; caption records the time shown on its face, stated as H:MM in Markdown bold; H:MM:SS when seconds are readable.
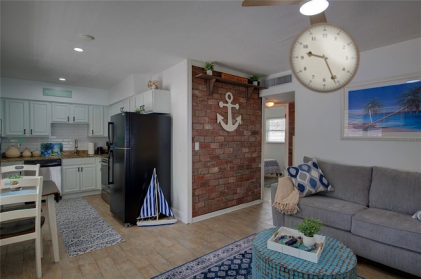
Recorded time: **9:26**
